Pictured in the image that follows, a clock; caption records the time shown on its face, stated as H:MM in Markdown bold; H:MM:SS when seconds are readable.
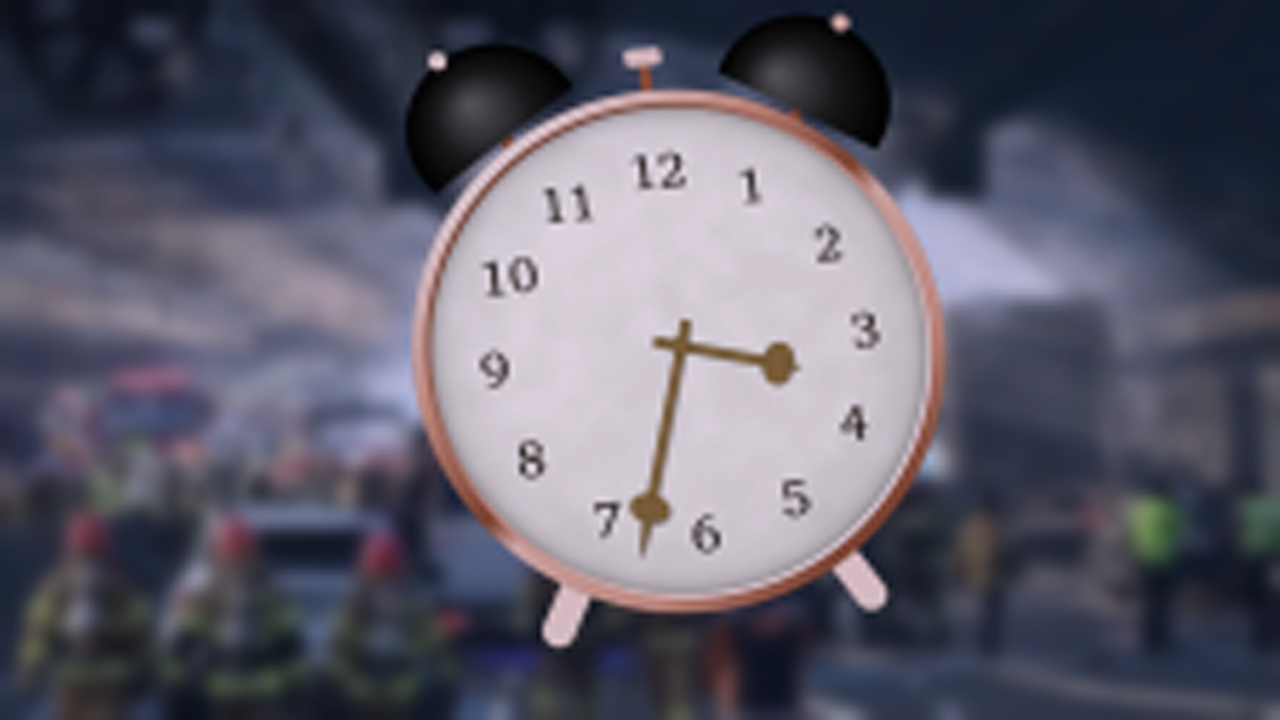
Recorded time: **3:33**
